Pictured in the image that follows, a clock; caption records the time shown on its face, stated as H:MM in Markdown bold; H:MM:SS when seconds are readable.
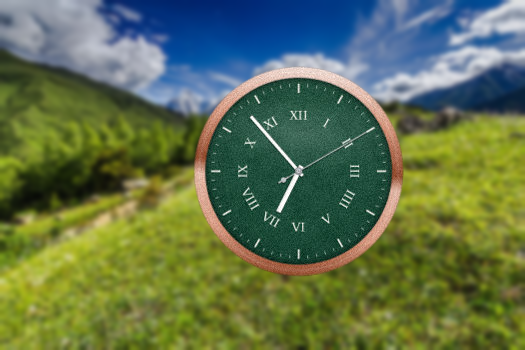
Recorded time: **6:53:10**
